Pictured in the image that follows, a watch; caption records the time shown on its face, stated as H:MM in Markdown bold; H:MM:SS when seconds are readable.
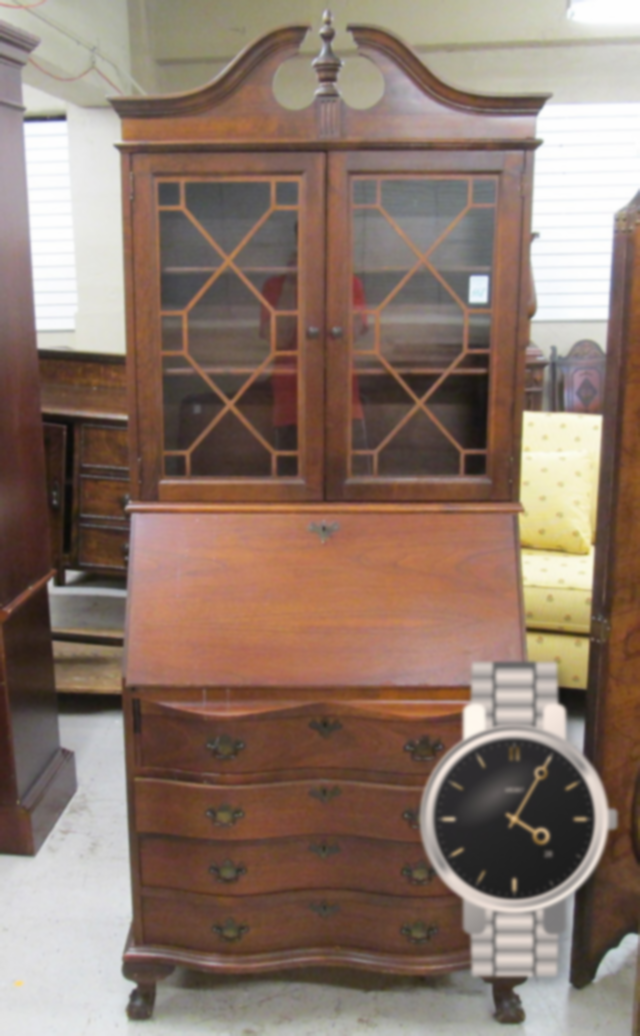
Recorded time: **4:05**
